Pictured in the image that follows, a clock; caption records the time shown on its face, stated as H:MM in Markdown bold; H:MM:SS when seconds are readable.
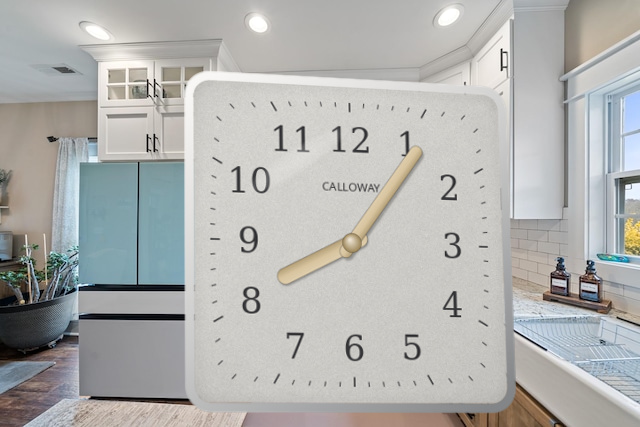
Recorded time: **8:06**
